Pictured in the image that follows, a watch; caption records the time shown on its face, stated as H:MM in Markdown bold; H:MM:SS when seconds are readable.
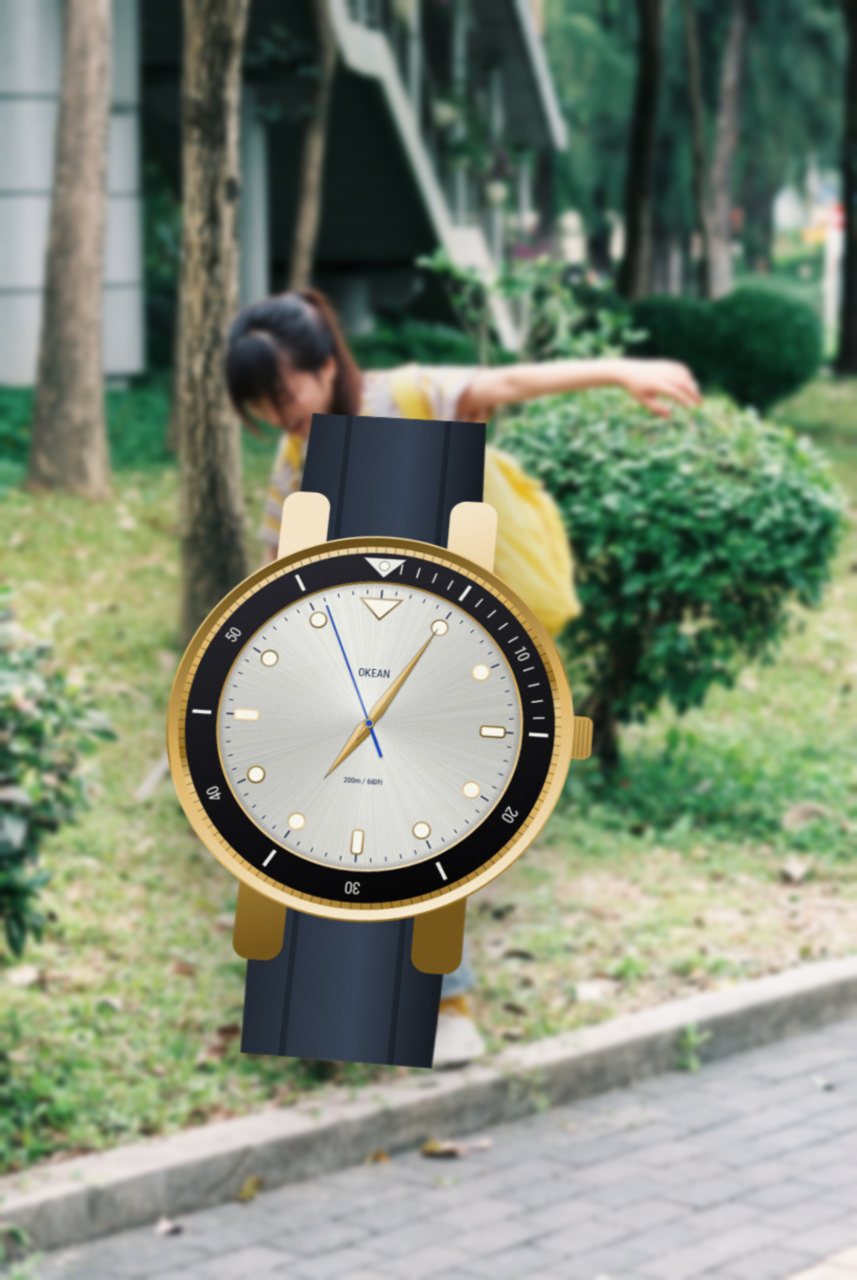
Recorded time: **7:04:56**
